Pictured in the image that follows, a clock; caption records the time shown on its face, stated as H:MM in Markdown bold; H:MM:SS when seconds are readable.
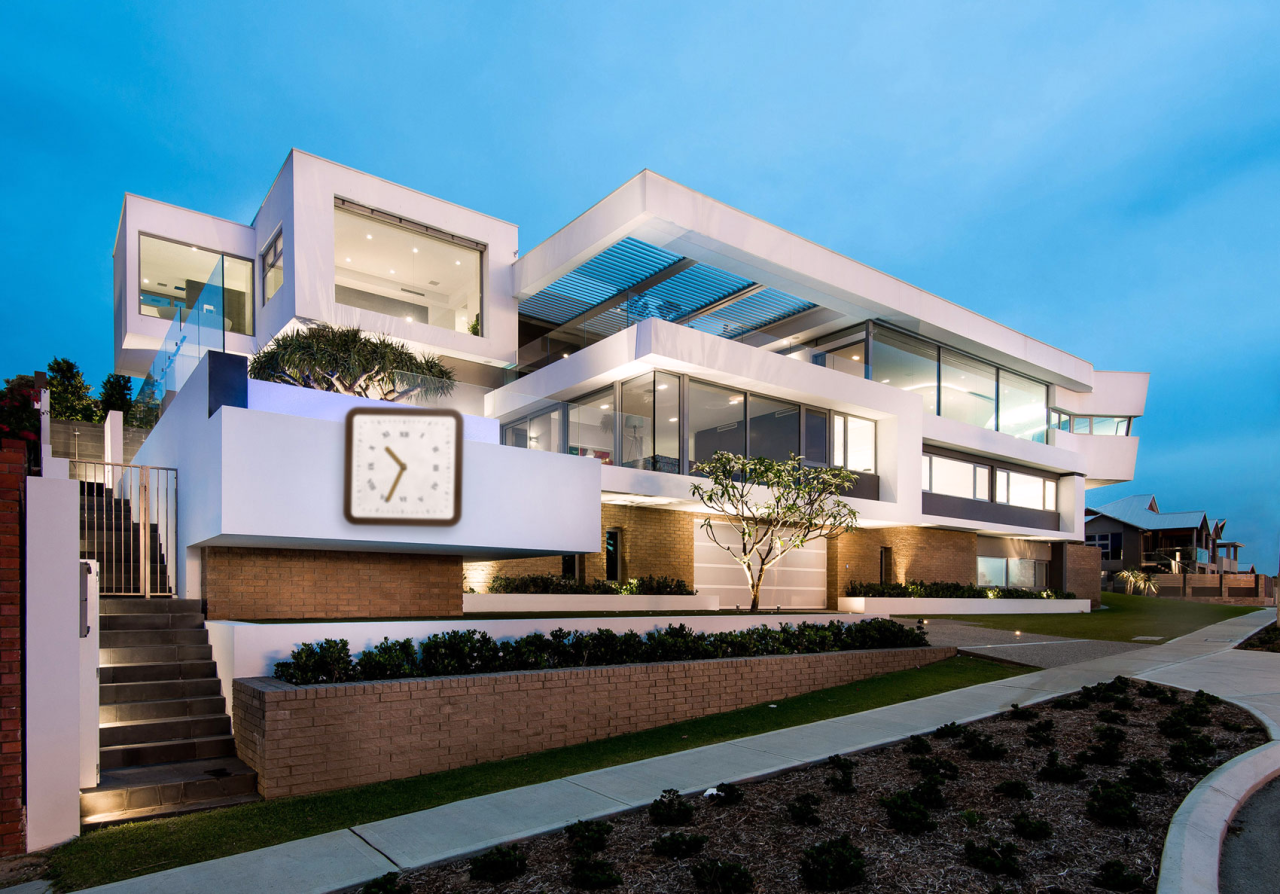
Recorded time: **10:34**
